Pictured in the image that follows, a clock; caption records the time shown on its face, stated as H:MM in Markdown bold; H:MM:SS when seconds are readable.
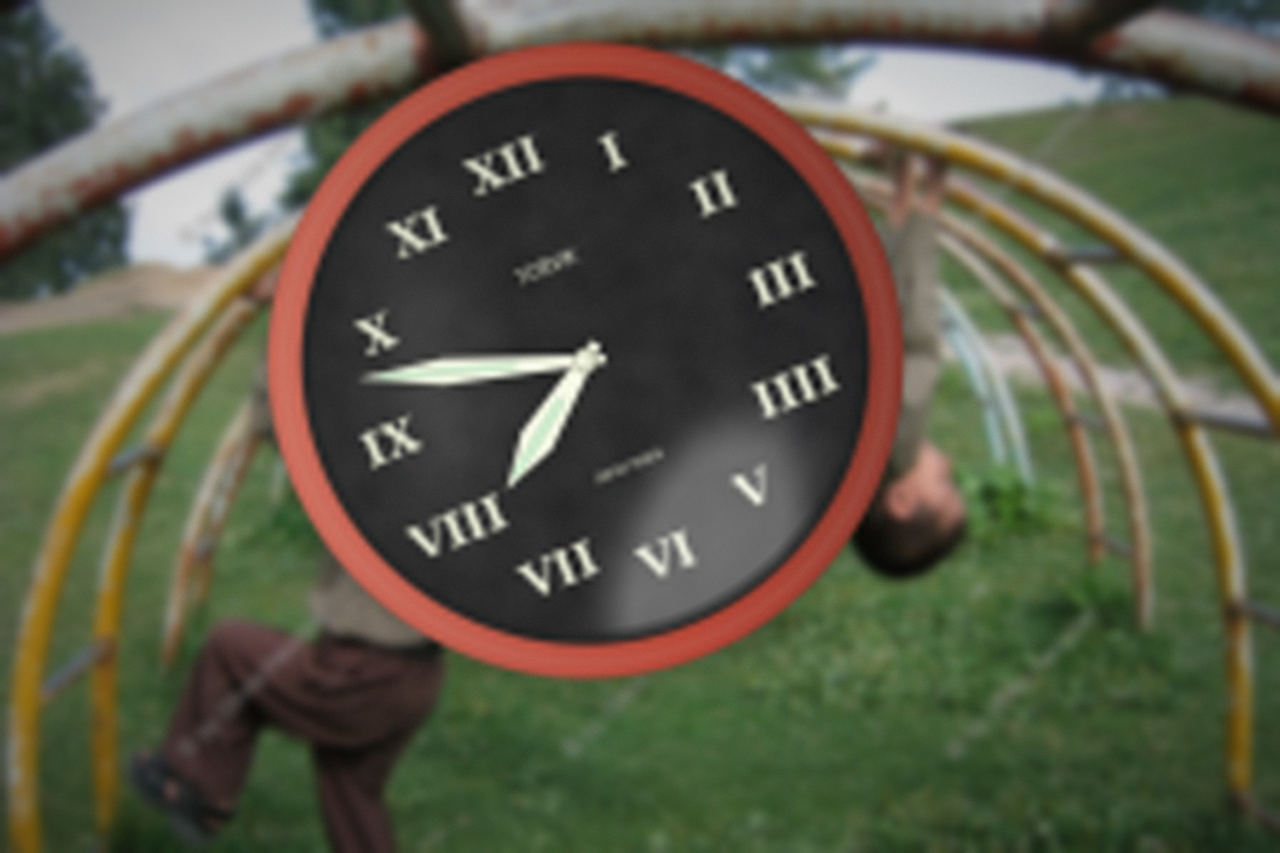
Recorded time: **7:48**
